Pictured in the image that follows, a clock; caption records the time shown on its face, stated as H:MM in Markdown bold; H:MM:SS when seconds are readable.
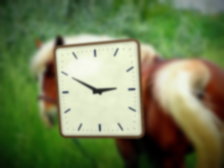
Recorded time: **2:50**
